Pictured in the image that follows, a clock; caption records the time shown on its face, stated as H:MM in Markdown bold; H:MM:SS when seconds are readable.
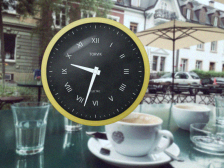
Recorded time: **9:33**
